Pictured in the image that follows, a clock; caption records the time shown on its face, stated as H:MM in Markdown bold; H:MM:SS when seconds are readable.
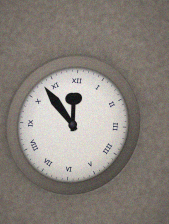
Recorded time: **11:53**
